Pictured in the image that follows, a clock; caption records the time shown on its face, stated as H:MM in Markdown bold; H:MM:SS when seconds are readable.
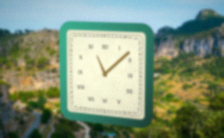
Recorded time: **11:08**
